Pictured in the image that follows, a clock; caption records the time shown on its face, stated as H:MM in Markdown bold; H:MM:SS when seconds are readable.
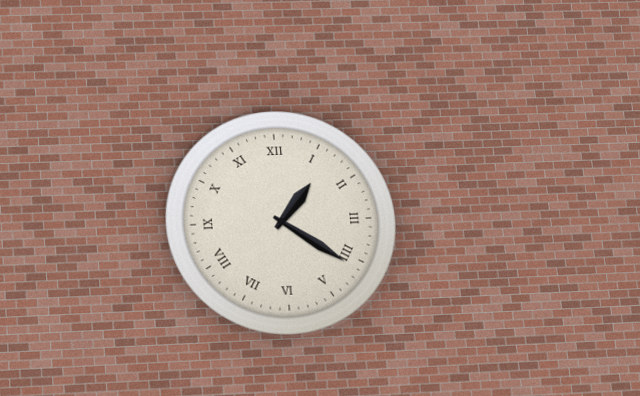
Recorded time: **1:21**
